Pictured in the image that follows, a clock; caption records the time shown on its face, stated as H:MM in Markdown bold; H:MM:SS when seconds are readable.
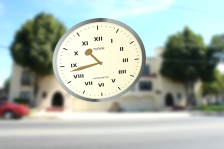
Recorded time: **10:43**
